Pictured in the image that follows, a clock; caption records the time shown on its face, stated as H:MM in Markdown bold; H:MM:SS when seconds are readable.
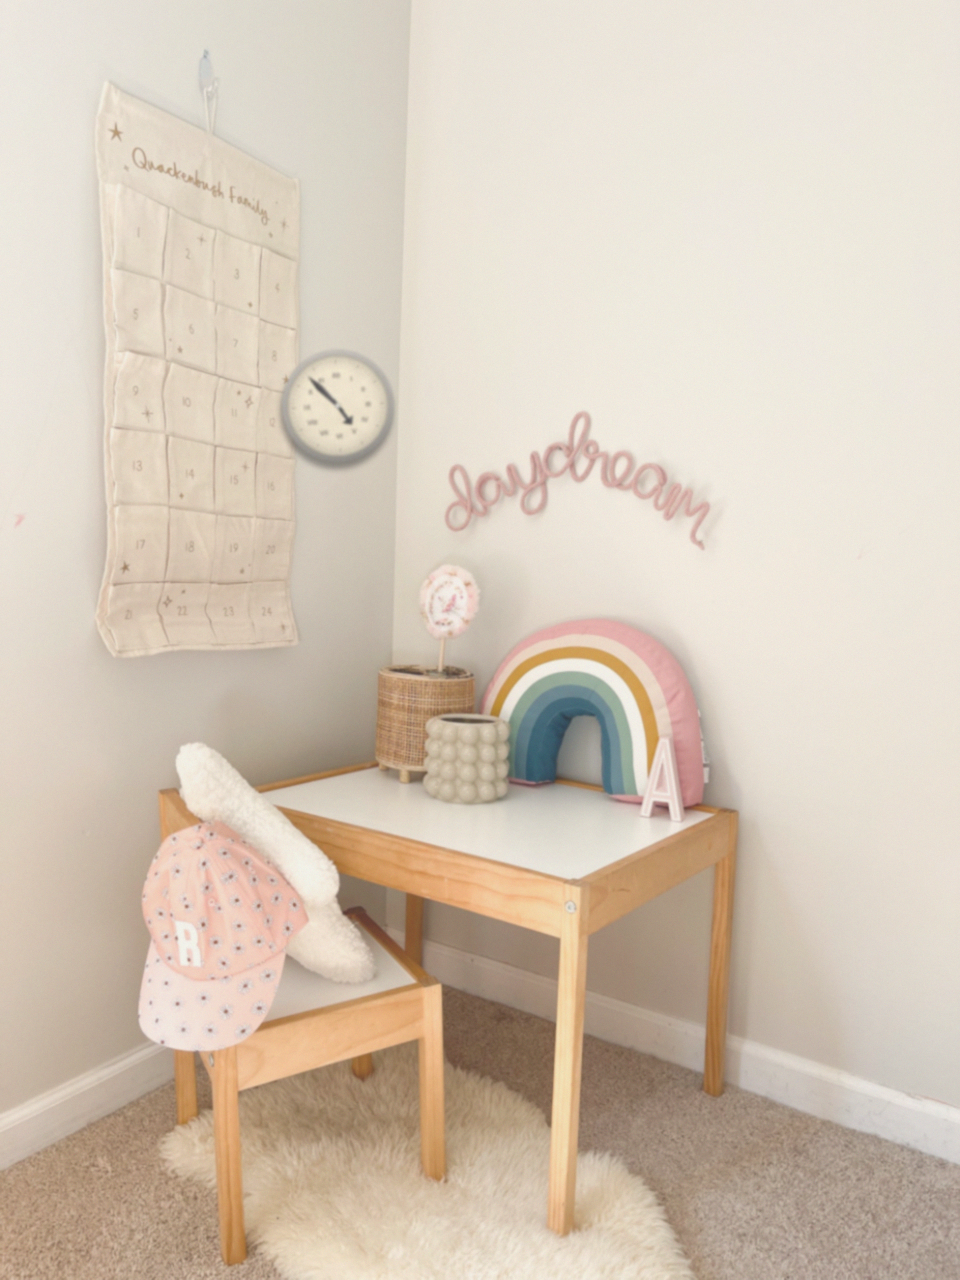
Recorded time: **4:53**
